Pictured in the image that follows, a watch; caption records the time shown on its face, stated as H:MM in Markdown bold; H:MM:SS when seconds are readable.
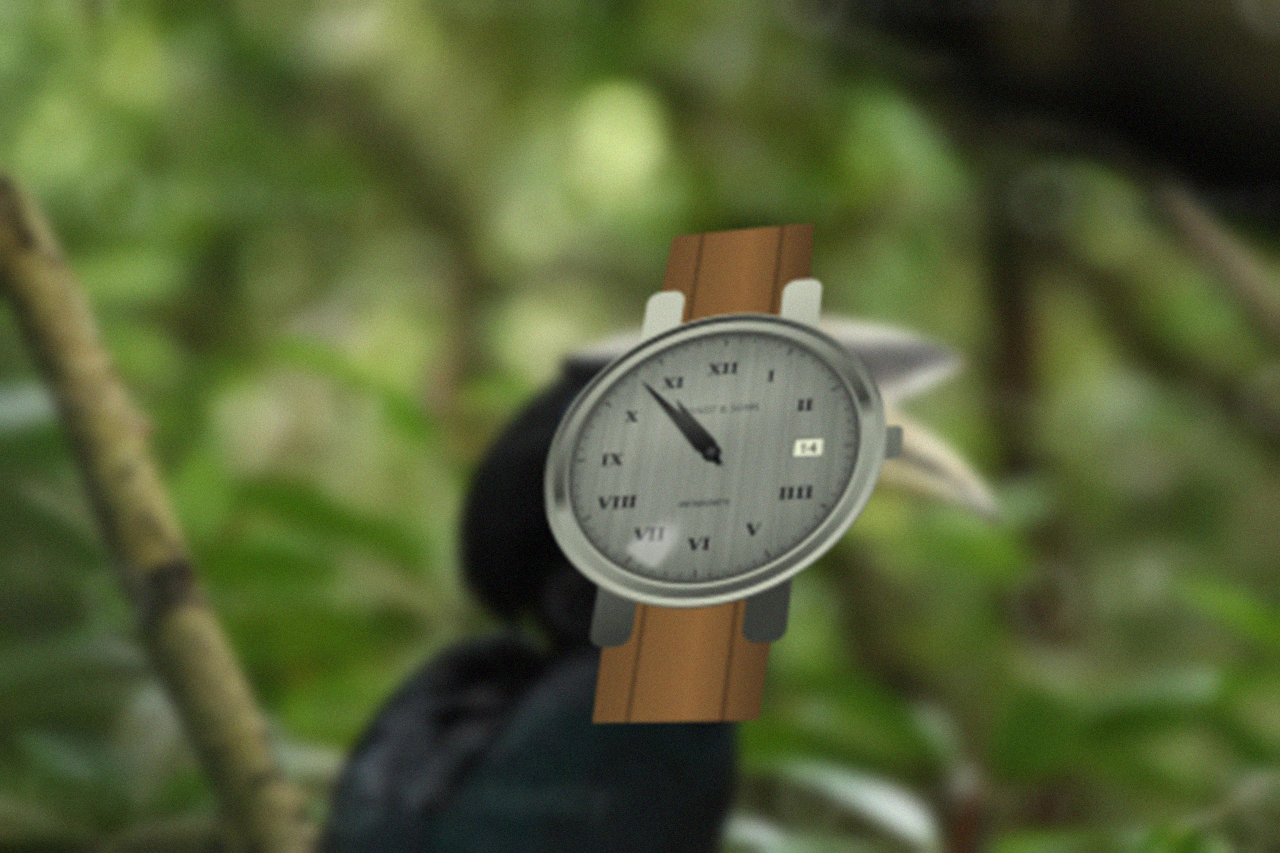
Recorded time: **10:53**
